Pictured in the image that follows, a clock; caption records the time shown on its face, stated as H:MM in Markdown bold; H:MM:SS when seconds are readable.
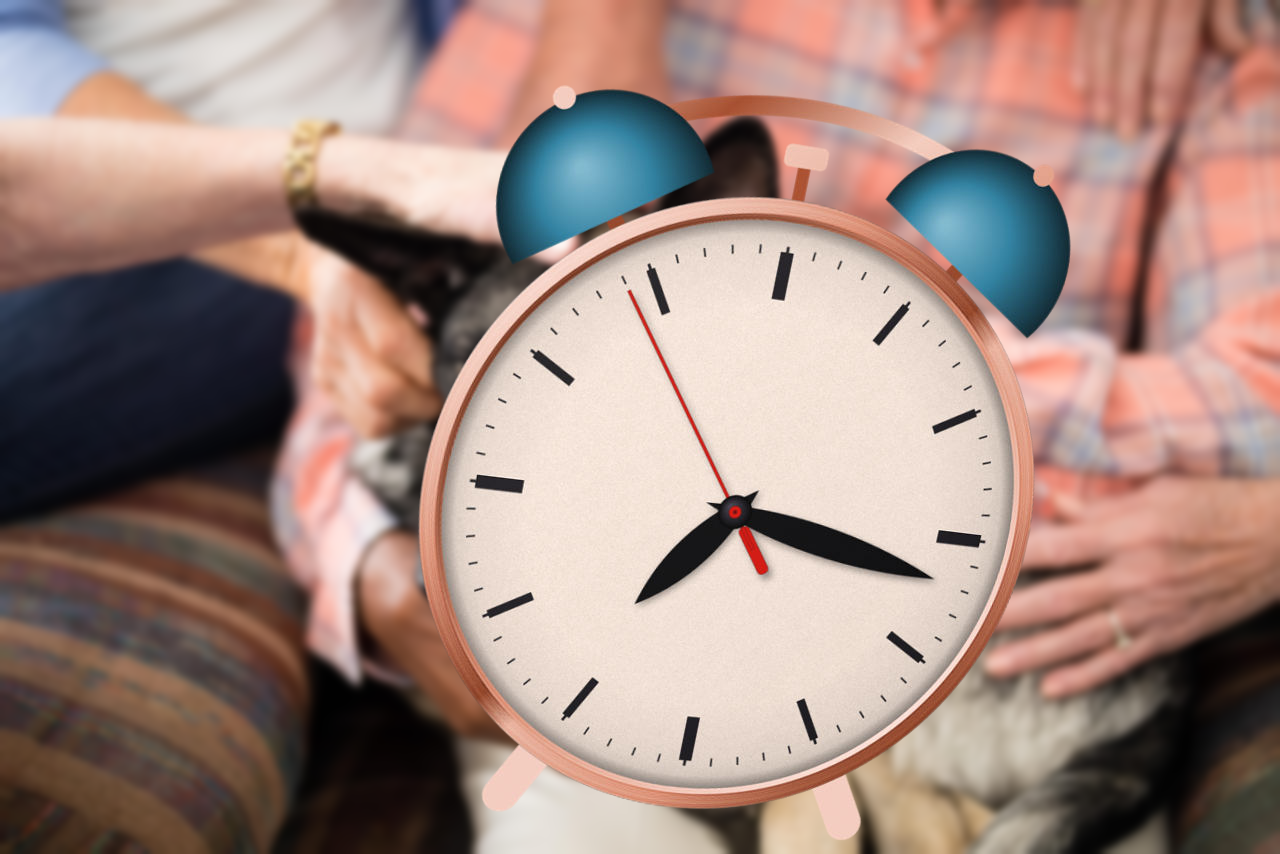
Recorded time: **7:16:54**
